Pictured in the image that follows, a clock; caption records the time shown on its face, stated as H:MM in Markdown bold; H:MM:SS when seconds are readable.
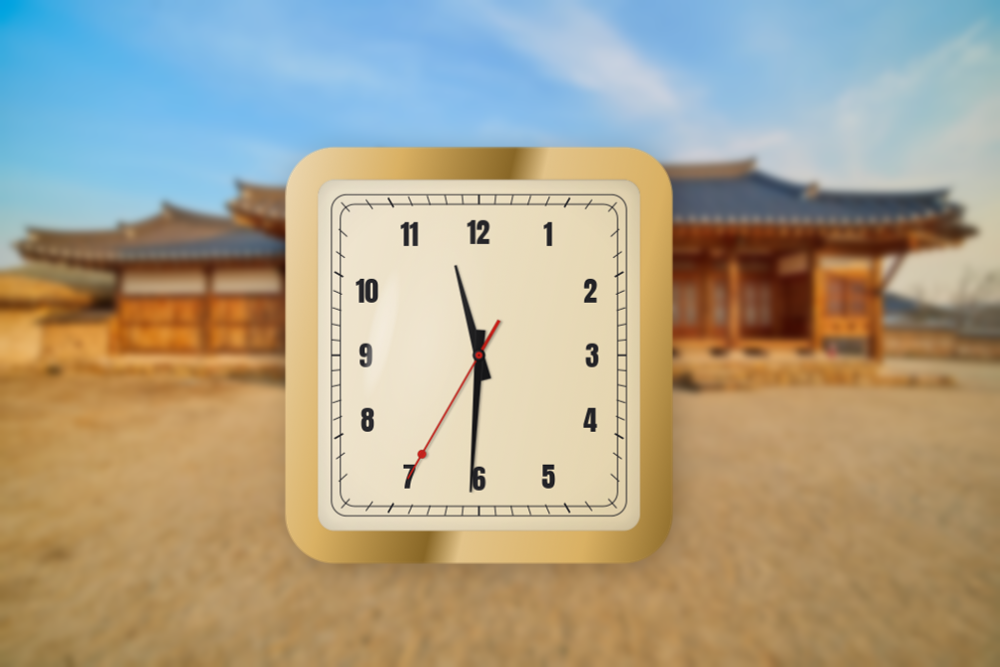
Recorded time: **11:30:35**
